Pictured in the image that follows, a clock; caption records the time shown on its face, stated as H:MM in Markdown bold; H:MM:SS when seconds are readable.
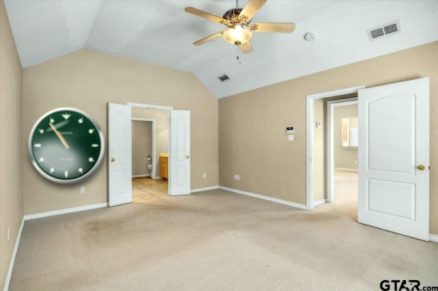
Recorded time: **10:54**
